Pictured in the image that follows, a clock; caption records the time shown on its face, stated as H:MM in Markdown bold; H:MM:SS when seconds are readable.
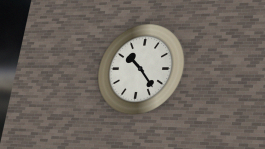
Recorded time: **10:23**
